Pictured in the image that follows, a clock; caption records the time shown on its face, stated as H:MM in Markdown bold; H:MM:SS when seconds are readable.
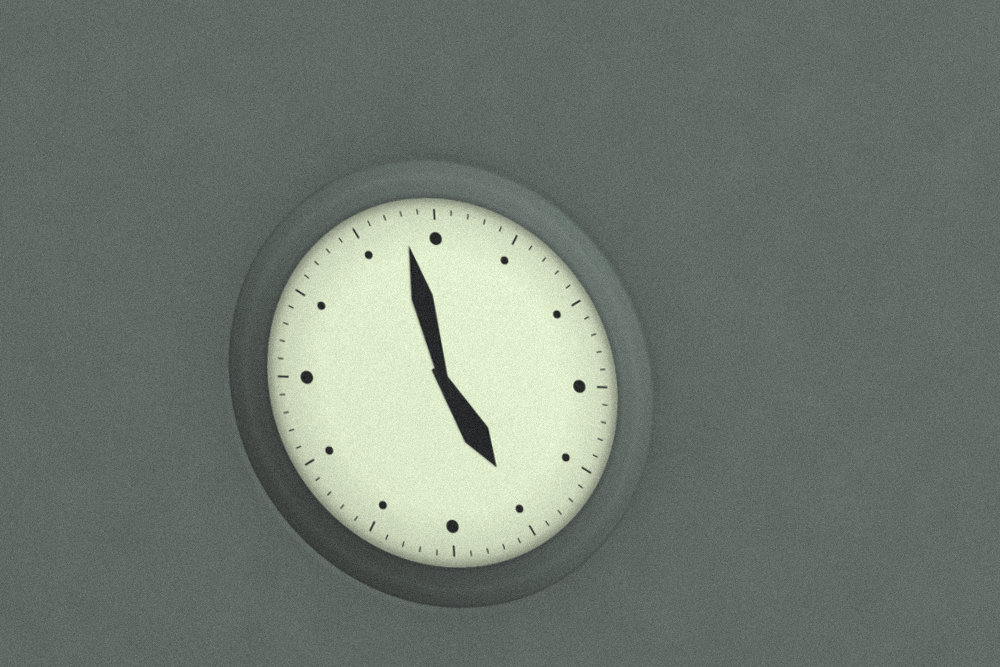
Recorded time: **4:58**
